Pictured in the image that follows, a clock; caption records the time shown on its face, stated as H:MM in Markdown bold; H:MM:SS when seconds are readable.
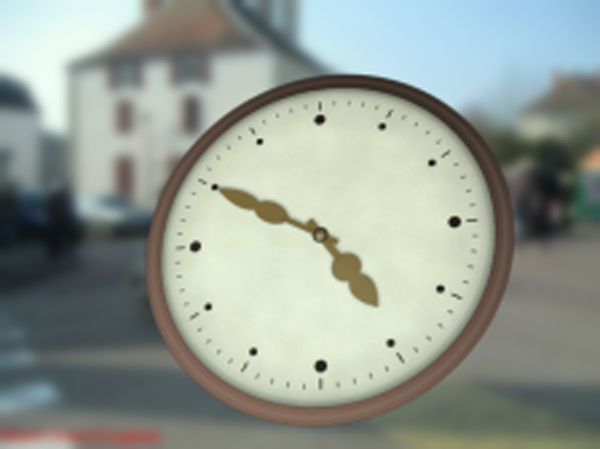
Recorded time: **4:50**
